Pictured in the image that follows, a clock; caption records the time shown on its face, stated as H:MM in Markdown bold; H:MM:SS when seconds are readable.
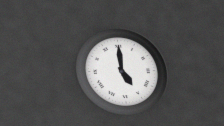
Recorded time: **5:00**
